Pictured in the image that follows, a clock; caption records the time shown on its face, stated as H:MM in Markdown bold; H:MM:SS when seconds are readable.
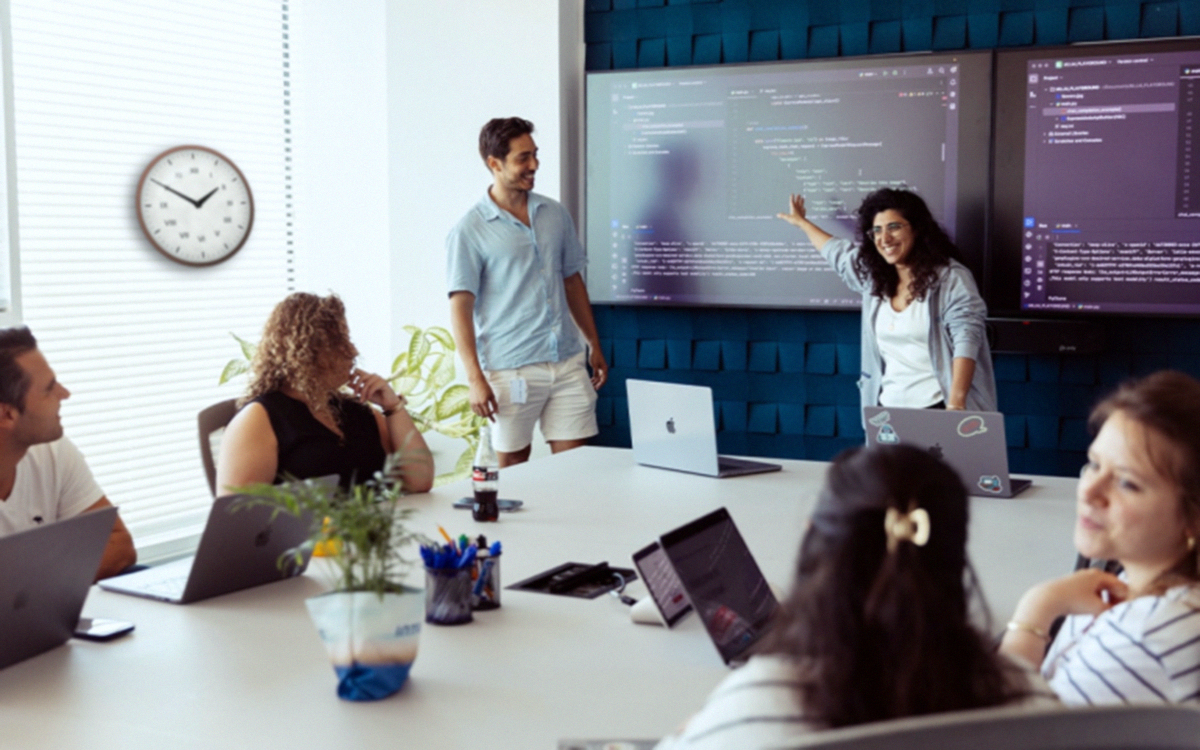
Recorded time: **1:50**
